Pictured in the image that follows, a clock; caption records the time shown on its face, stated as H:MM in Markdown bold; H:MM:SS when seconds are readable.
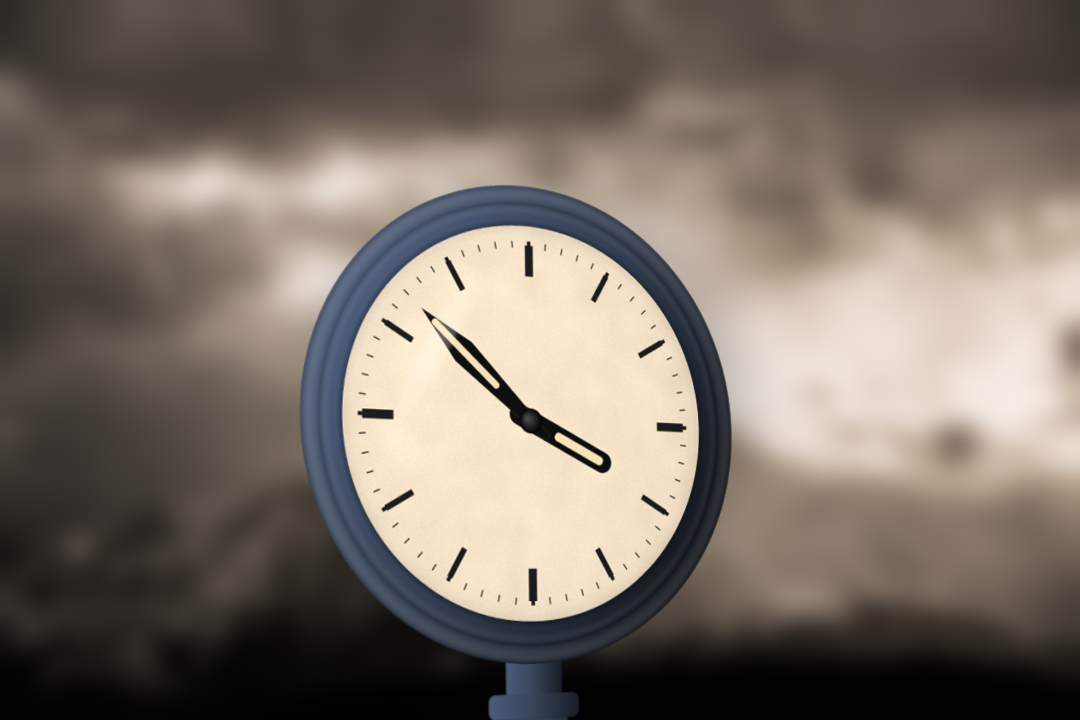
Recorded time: **3:52**
